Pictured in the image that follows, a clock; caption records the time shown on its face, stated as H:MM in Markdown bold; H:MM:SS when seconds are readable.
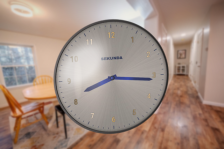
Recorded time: **8:16**
